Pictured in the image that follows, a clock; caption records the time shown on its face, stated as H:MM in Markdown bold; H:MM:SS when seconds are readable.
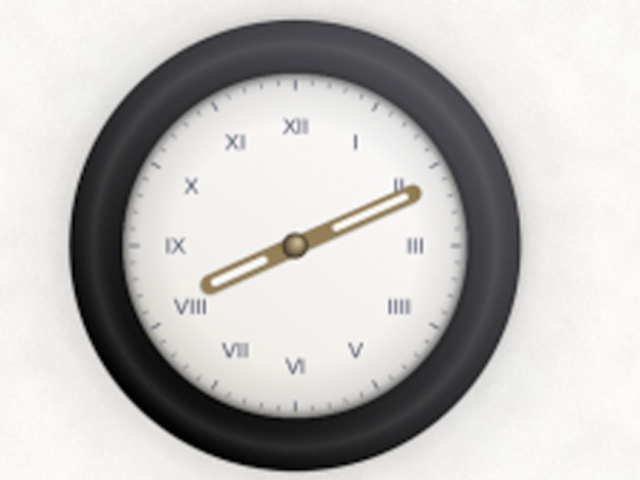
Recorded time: **8:11**
